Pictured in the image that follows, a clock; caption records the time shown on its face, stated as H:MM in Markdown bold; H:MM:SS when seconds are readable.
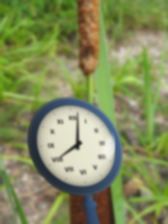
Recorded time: **8:02**
